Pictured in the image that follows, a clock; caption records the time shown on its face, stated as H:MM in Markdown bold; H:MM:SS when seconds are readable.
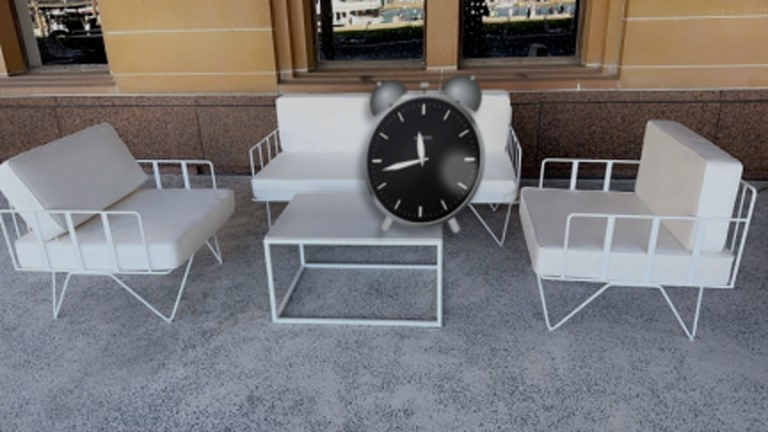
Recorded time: **11:43**
